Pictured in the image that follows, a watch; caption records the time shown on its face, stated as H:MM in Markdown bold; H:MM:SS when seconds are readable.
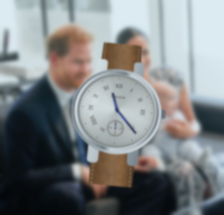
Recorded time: **11:23**
